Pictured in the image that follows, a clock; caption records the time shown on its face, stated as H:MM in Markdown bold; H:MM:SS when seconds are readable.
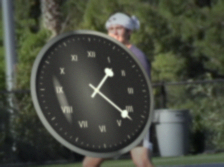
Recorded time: **1:22**
